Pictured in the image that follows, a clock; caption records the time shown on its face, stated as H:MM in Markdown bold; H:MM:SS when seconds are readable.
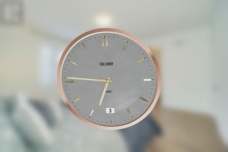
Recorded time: **6:46**
